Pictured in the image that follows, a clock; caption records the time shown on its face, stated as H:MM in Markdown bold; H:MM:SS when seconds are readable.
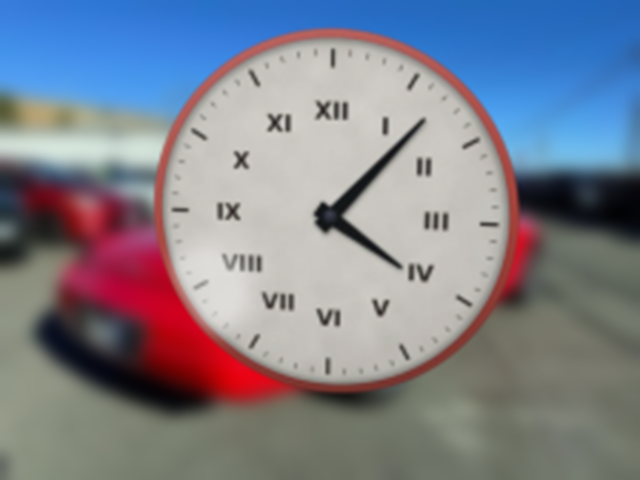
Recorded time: **4:07**
